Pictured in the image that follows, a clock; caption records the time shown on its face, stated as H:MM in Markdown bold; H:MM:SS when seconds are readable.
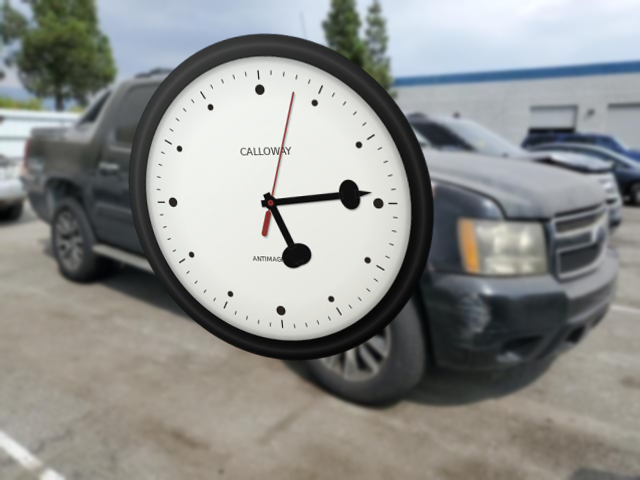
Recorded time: **5:14:03**
